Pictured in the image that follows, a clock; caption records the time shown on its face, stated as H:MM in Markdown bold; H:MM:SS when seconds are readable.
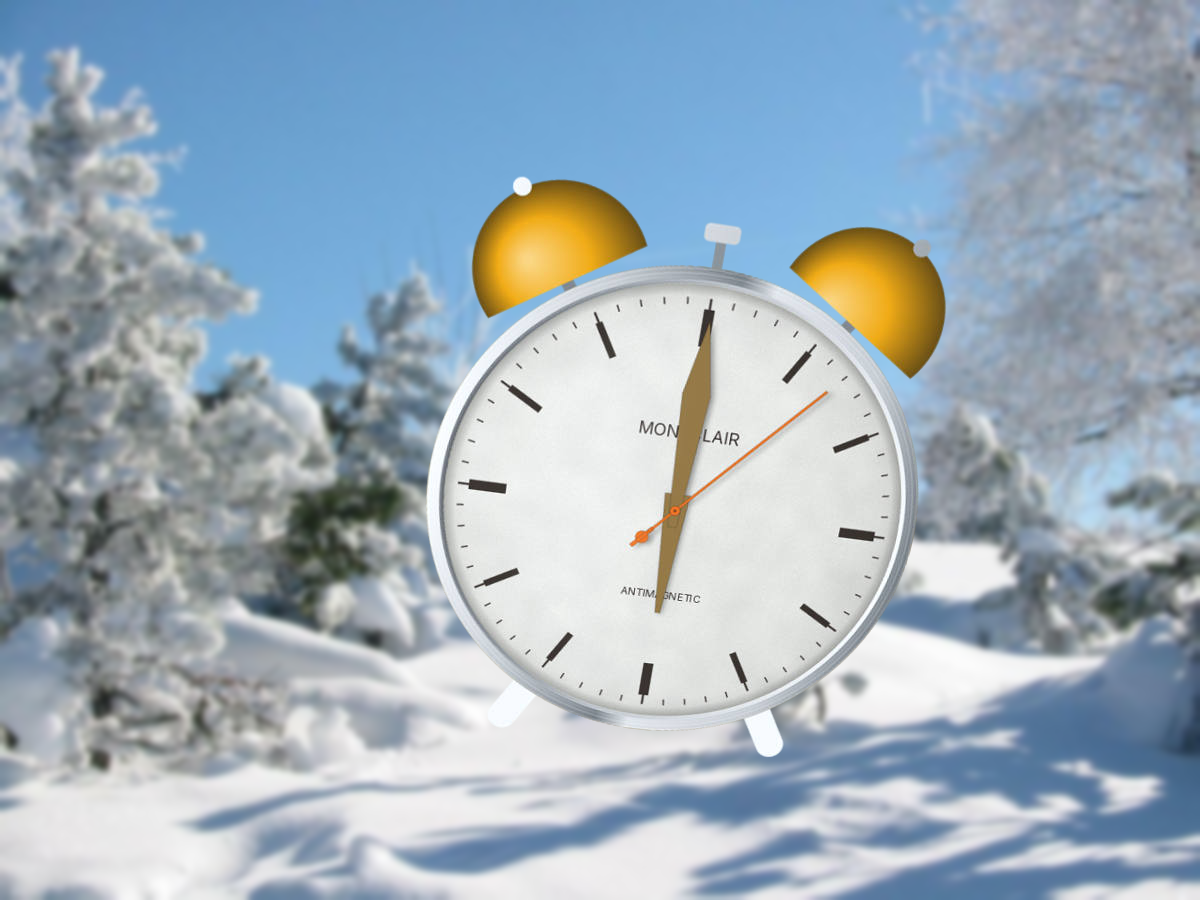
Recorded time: **6:00:07**
